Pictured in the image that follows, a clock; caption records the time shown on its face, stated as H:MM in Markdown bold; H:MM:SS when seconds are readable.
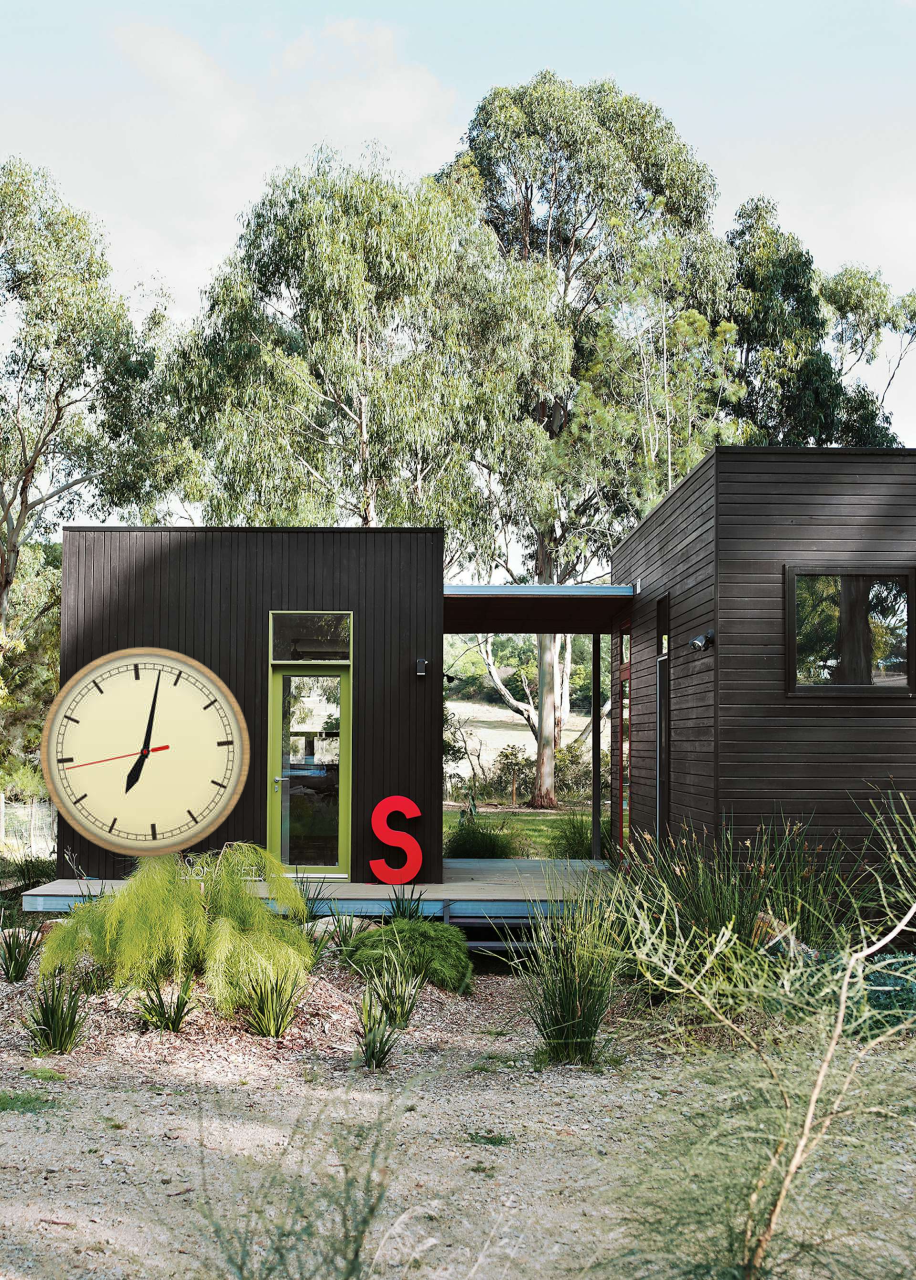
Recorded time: **7:02:44**
